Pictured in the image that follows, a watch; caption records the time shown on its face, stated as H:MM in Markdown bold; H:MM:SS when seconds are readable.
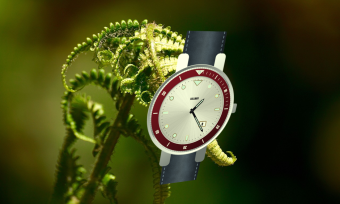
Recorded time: **1:24**
